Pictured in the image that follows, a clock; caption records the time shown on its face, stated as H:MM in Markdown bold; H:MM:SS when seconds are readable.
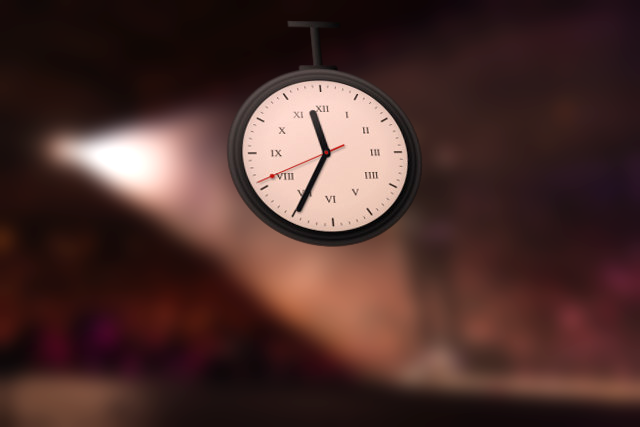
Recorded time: **11:34:41**
